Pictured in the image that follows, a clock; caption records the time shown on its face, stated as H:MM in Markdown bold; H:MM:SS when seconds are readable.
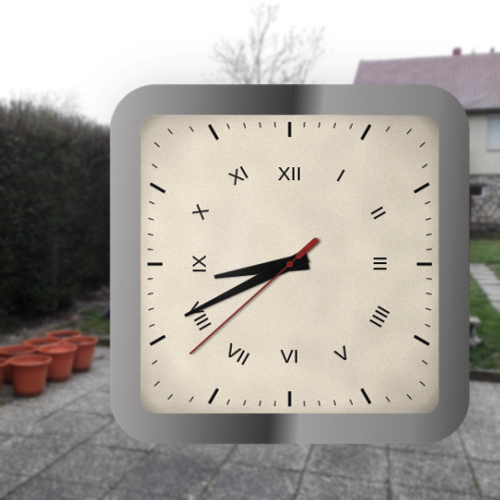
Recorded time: **8:40:38**
